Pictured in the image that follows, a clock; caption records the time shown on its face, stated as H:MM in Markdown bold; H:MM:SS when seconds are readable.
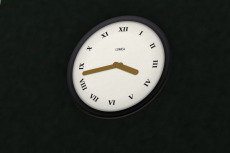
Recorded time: **3:43**
